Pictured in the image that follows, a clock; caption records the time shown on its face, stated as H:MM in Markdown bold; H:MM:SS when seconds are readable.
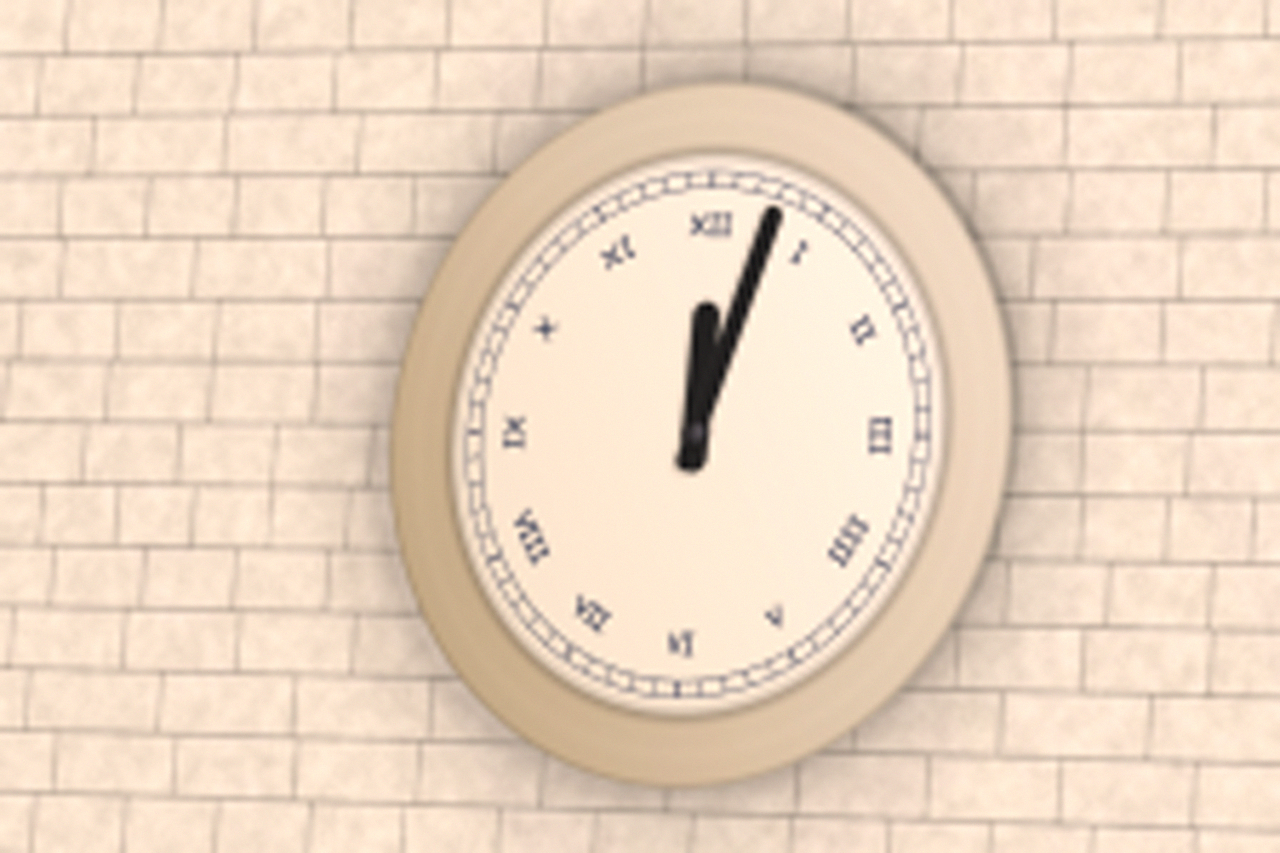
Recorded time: **12:03**
